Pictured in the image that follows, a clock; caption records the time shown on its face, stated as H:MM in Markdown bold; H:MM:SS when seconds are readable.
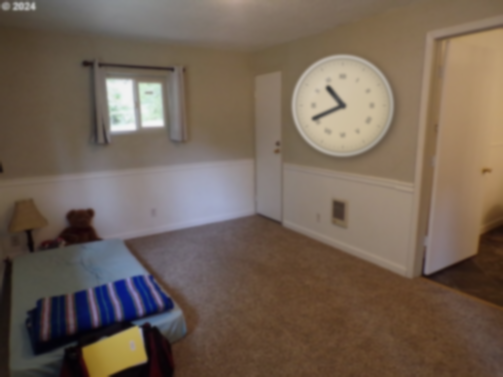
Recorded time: **10:41**
